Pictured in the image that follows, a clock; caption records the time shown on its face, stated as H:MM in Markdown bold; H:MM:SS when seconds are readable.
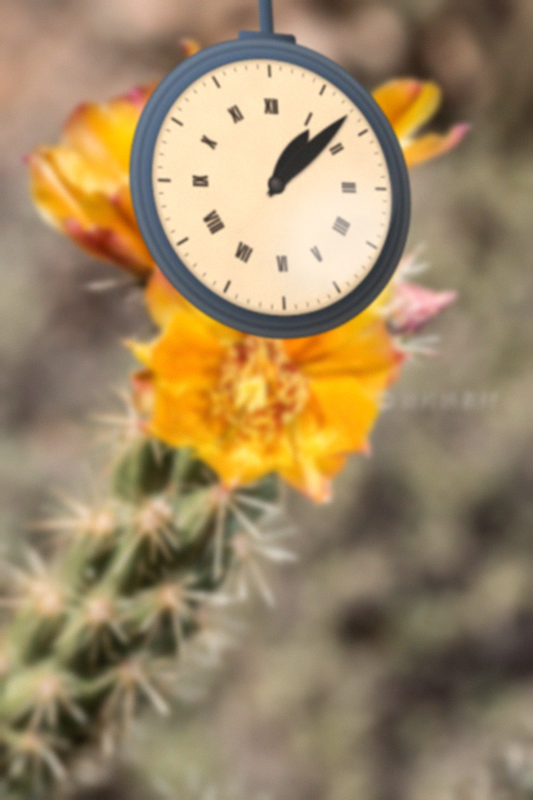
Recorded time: **1:08**
